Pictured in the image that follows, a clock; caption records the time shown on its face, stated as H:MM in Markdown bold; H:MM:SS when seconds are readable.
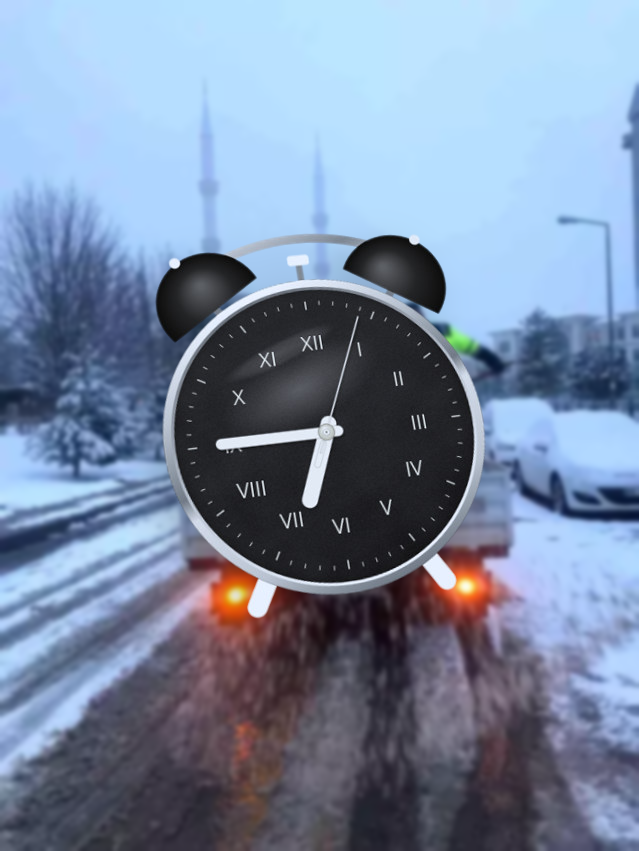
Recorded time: **6:45:04**
